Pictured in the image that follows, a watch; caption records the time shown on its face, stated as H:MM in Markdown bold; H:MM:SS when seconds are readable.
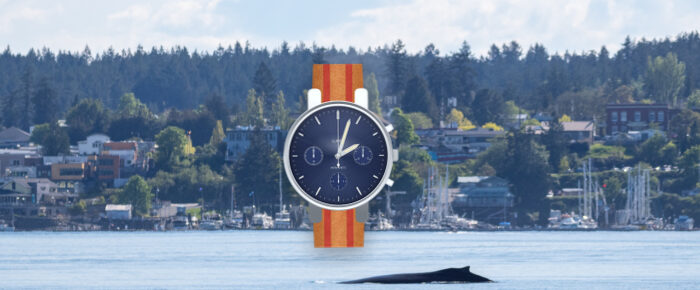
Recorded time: **2:03**
